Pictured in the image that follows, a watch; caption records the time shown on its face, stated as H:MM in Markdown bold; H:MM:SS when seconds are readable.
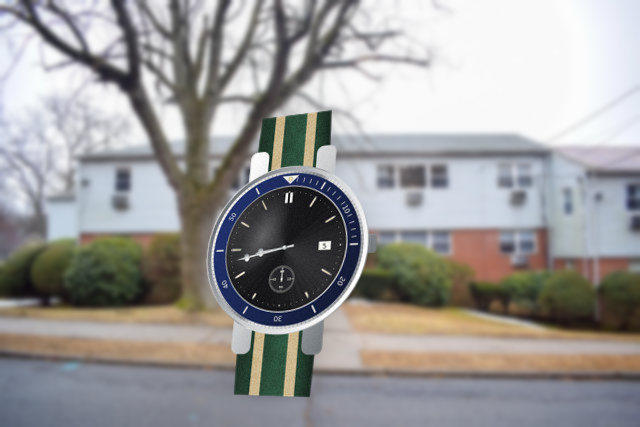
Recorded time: **8:43**
